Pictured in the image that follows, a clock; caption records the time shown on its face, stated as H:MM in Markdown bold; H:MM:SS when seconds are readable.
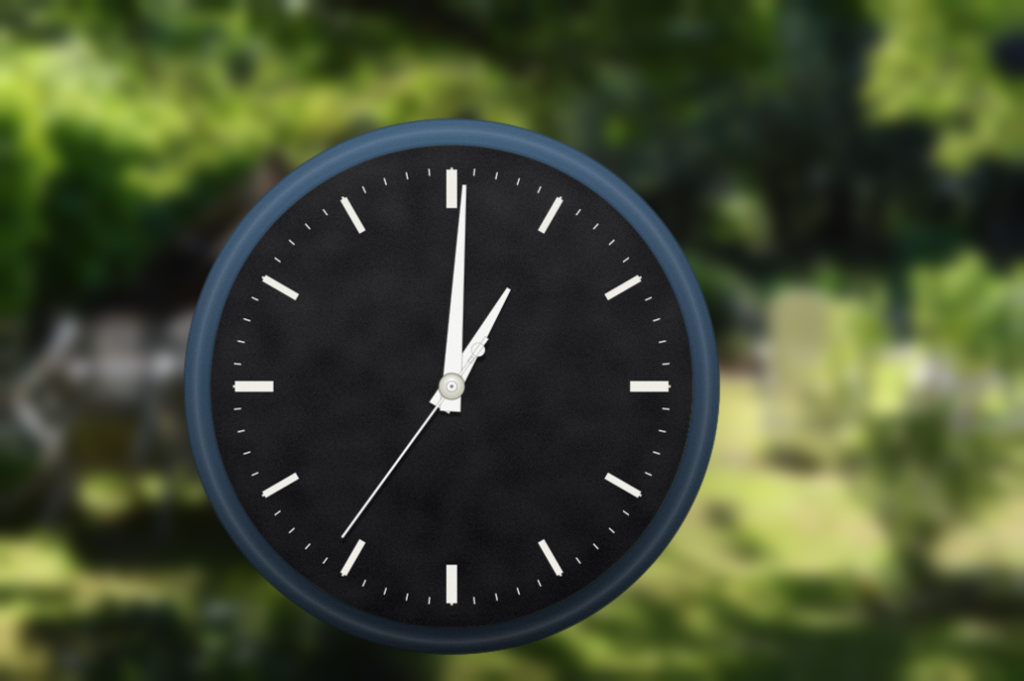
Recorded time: **1:00:36**
